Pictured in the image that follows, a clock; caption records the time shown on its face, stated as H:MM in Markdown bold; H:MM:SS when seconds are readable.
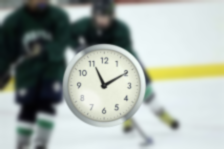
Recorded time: **11:10**
